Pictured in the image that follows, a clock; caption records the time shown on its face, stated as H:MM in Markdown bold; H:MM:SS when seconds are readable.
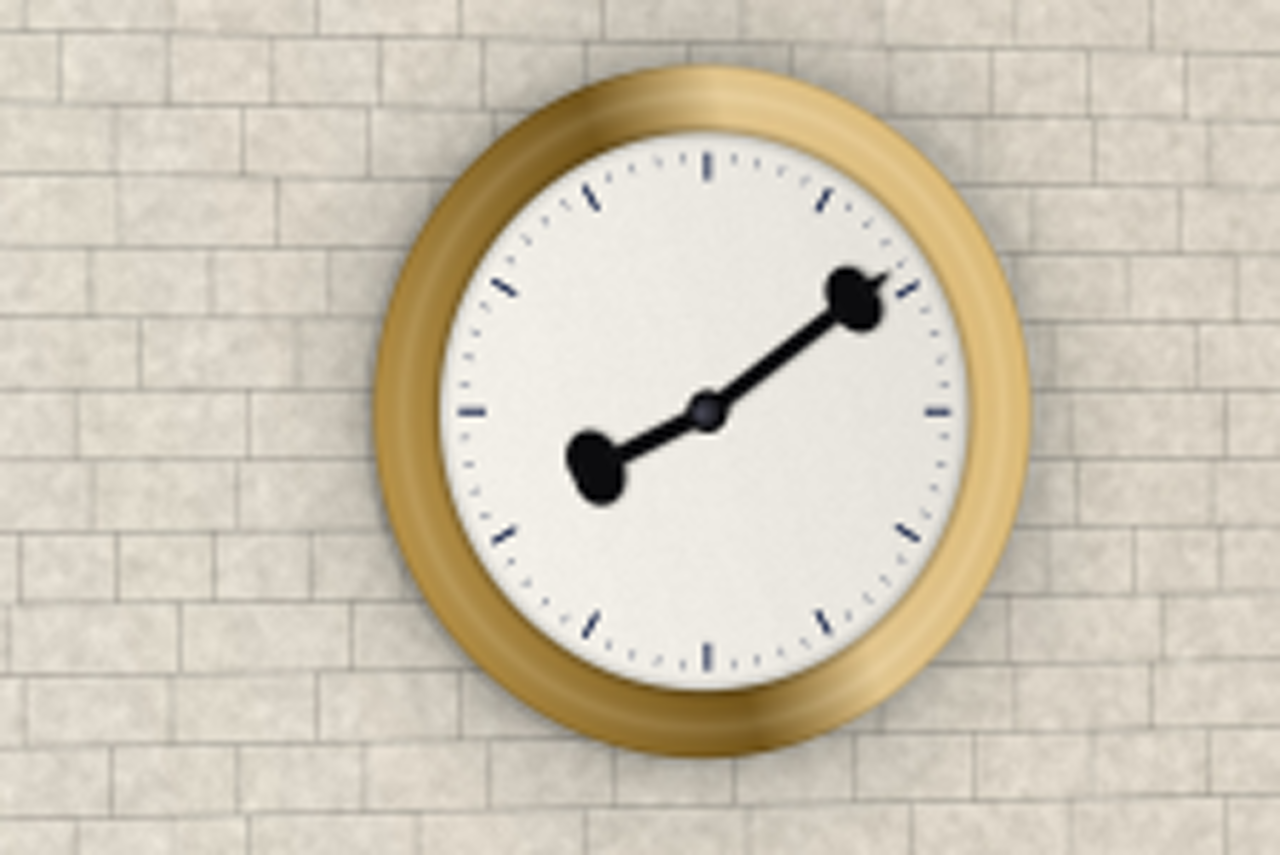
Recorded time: **8:09**
